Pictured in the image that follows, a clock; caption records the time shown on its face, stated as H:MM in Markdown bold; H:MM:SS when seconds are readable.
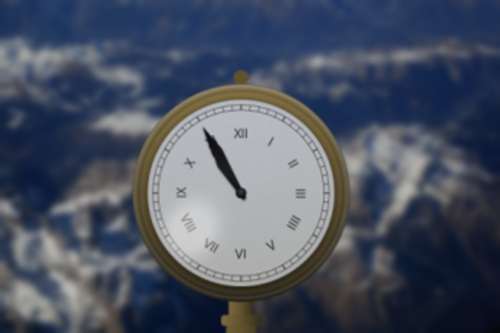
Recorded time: **10:55**
